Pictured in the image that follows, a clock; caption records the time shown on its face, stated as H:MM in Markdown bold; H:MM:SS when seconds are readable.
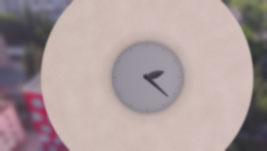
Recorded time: **2:22**
